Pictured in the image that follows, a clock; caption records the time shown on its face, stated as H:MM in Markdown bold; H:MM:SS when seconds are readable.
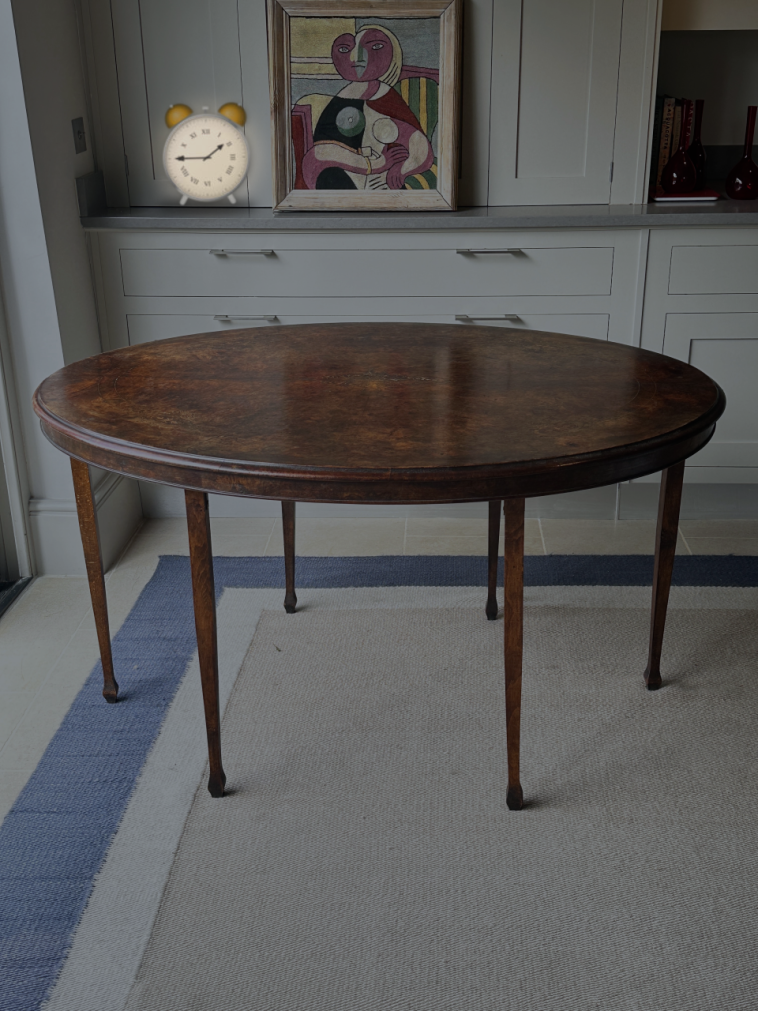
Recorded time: **1:45**
